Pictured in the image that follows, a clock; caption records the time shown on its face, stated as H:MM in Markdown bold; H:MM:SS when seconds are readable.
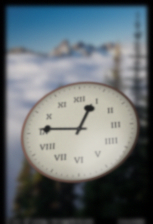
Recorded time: **12:46**
